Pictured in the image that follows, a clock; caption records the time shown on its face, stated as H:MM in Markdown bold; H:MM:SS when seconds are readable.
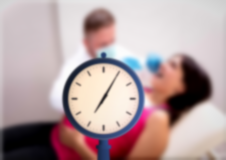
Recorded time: **7:05**
